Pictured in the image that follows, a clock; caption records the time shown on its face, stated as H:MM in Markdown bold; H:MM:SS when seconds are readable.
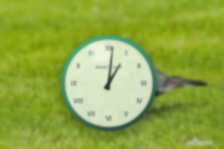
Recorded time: **1:01**
